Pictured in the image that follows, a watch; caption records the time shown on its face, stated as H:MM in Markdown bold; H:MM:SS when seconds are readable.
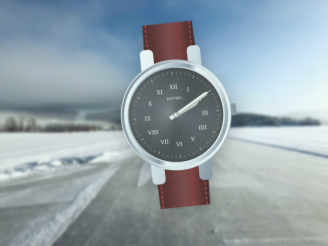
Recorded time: **2:10**
